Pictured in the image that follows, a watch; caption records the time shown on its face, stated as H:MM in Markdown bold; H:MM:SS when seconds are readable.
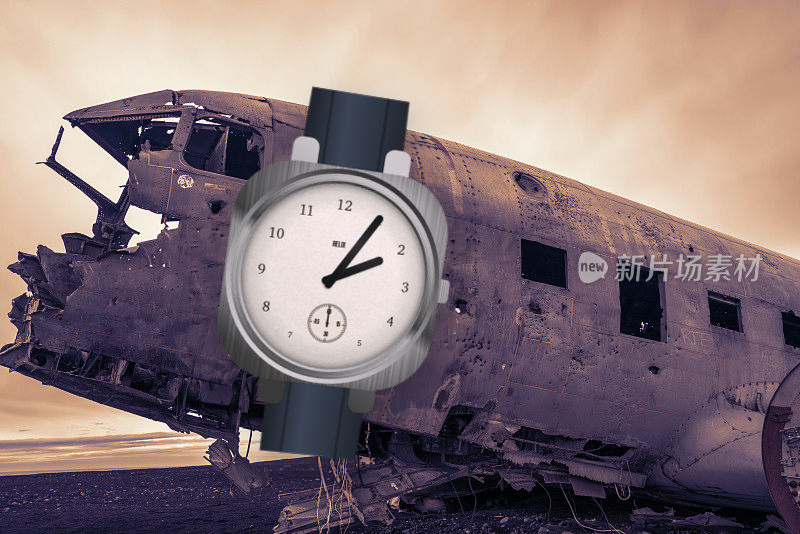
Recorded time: **2:05**
